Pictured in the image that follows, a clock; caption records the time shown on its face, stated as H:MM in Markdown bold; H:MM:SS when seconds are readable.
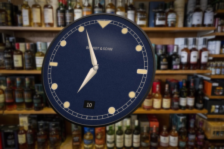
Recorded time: **6:56**
